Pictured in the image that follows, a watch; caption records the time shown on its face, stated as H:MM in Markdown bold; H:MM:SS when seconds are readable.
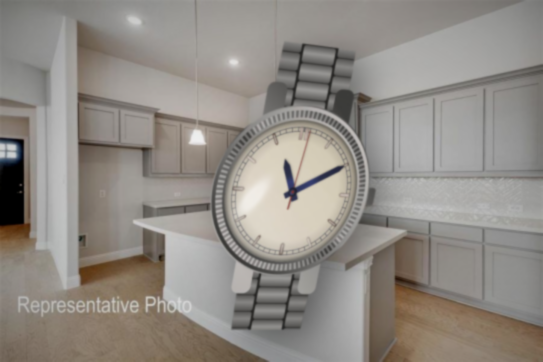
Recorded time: **11:10:01**
